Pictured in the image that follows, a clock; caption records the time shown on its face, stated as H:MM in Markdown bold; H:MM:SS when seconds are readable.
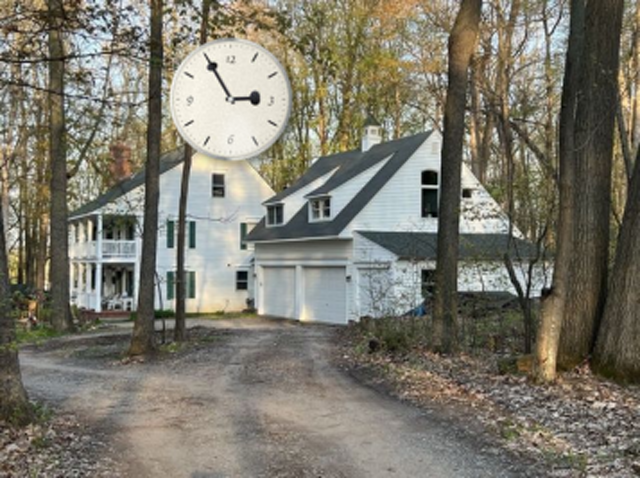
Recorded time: **2:55**
